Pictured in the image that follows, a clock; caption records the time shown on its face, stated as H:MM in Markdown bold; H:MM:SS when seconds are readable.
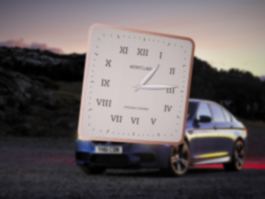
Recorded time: **1:14**
